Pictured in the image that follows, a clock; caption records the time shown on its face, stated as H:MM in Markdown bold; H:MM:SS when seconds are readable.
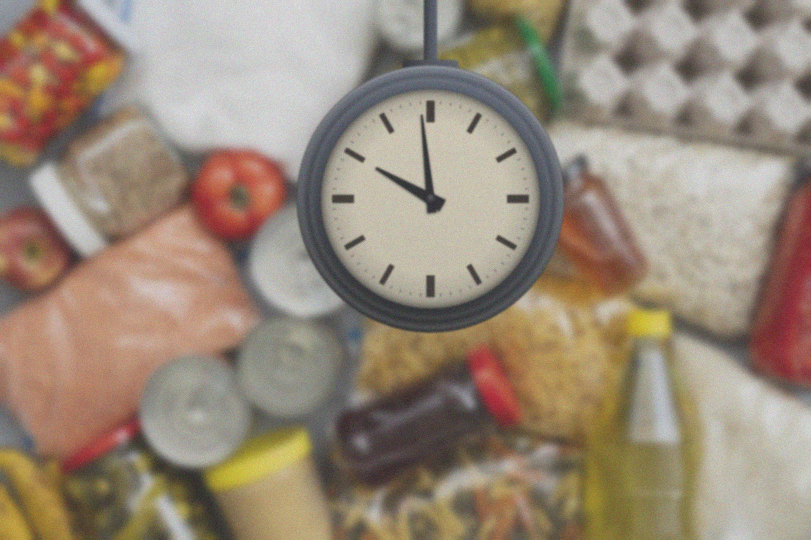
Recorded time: **9:59**
